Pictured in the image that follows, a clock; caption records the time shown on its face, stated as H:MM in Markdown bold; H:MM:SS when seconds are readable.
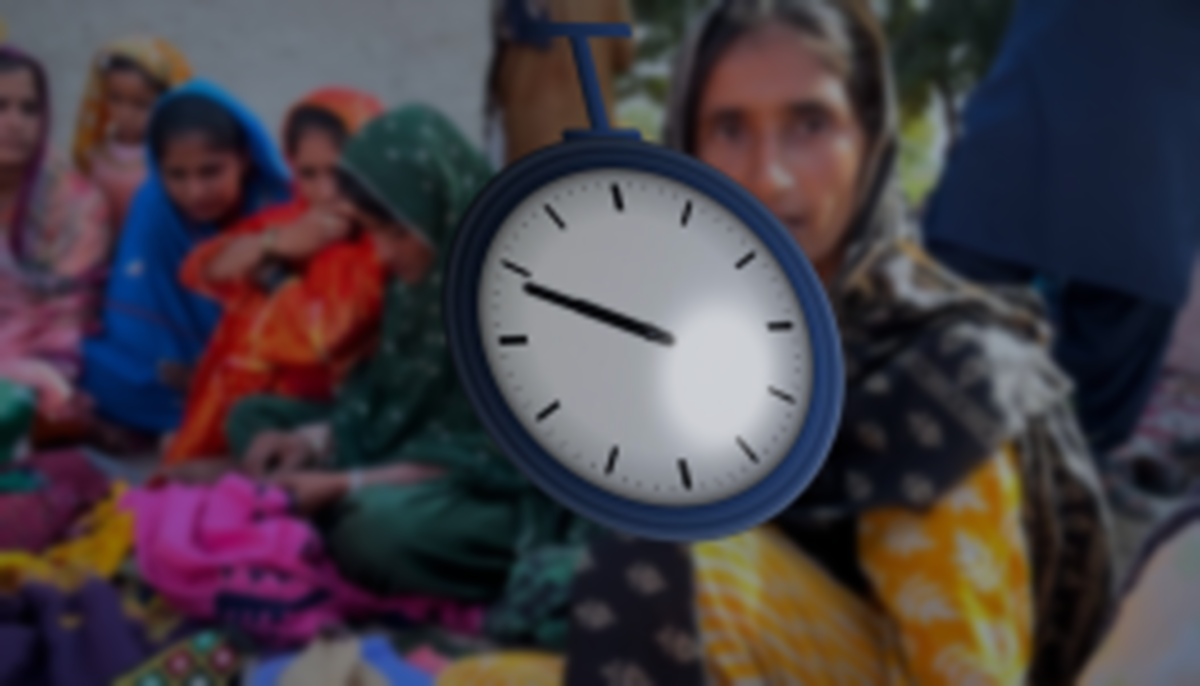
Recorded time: **9:49**
